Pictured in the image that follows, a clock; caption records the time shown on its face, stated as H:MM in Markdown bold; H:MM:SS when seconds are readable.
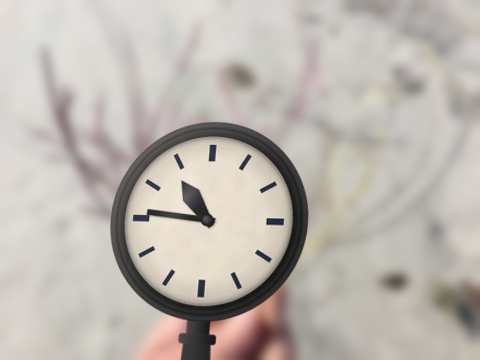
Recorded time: **10:46**
